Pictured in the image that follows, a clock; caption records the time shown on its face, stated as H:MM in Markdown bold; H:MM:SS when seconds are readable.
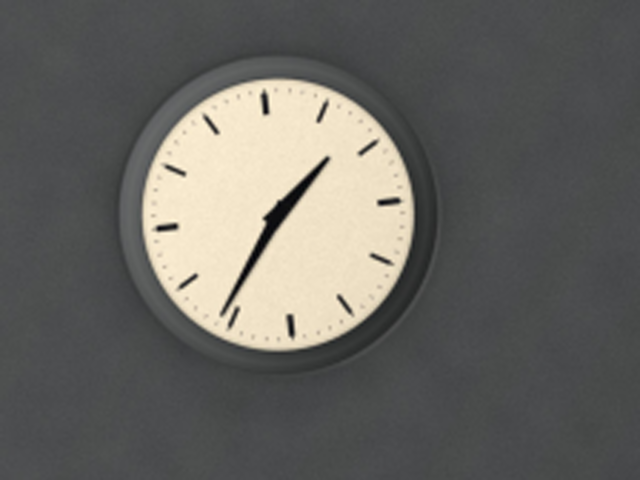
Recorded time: **1:36**
